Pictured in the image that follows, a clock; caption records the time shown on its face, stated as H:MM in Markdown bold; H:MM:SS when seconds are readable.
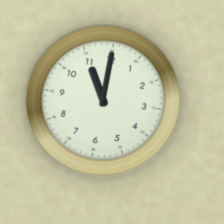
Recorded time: **11:00**
